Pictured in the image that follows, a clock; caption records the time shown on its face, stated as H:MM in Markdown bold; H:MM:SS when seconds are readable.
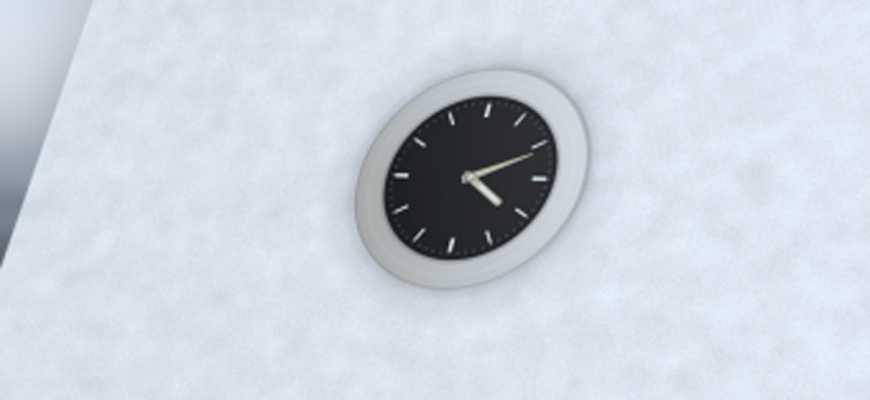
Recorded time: **4:11**
